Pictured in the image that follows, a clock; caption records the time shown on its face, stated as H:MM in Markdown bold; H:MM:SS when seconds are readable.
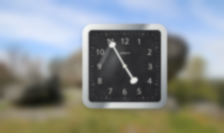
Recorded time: **4:55**
